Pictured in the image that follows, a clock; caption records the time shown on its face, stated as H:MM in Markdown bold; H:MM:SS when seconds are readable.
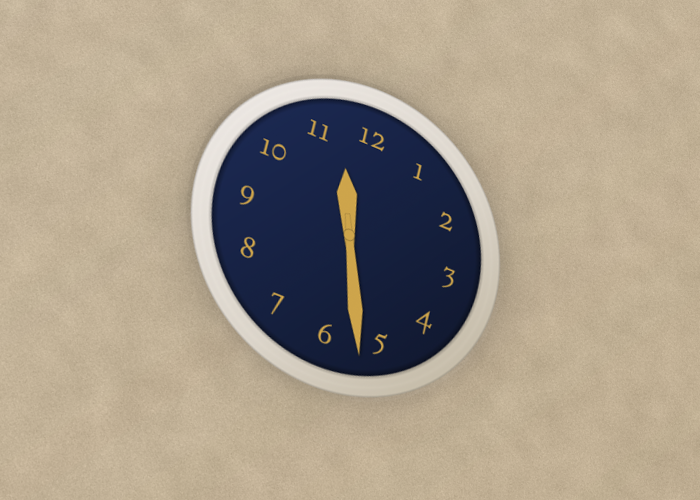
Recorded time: **11:27**
